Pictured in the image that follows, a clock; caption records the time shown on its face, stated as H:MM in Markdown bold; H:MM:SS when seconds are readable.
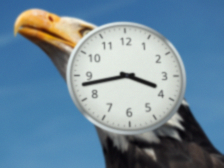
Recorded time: **3:43**
